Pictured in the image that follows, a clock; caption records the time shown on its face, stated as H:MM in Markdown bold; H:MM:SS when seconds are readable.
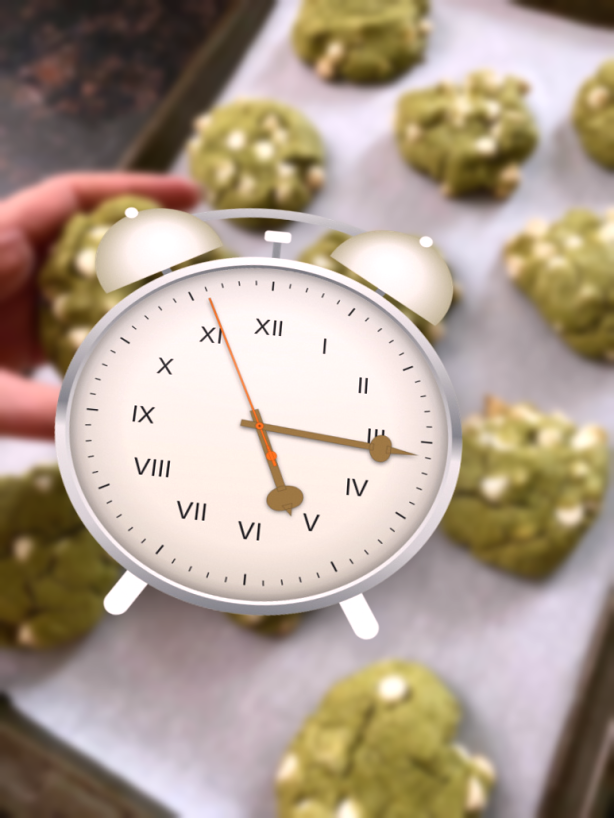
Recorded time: **5:15:56**
